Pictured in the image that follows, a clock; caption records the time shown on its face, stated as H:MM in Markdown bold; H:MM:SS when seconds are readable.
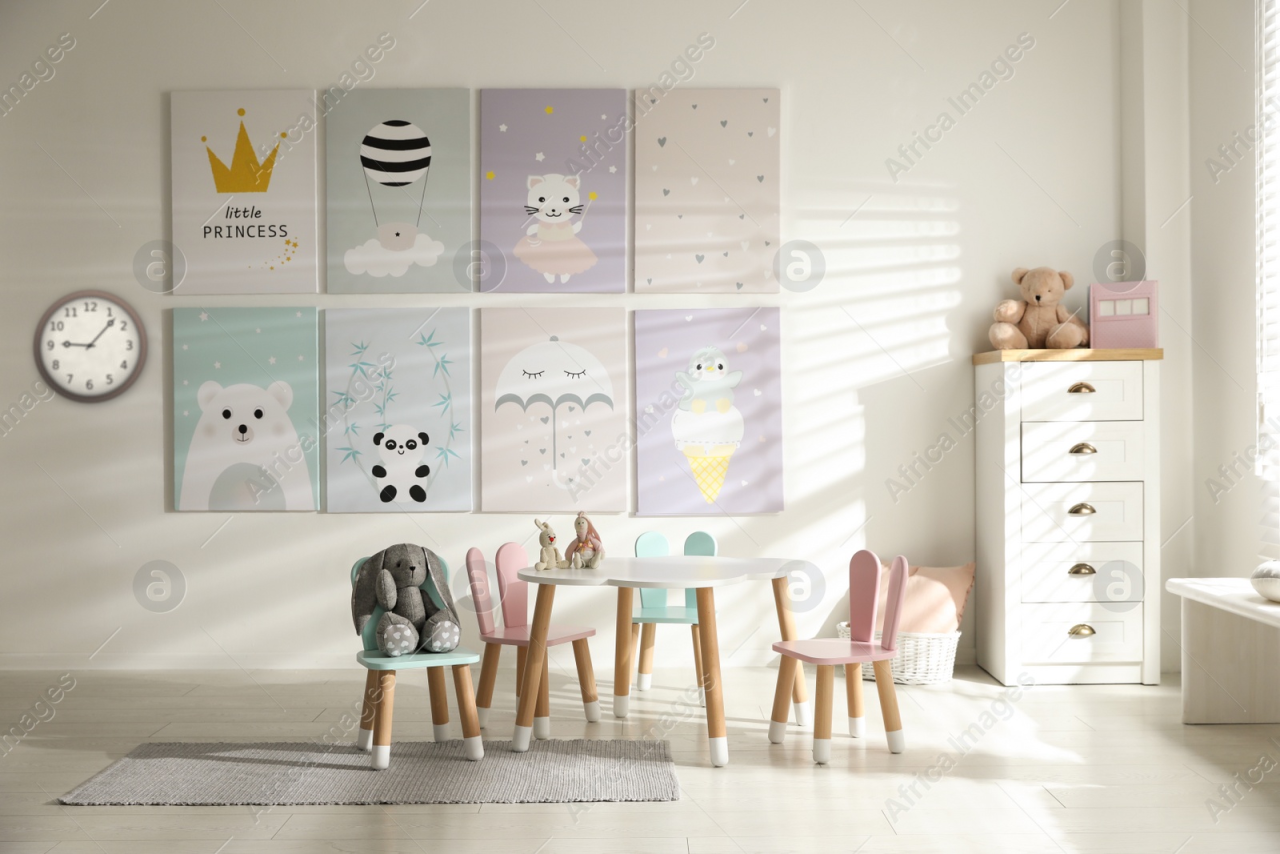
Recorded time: **9:07**
